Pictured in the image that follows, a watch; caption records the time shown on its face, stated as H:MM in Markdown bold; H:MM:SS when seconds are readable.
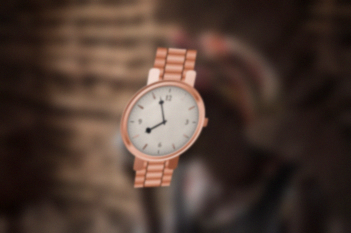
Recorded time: **7:57**
